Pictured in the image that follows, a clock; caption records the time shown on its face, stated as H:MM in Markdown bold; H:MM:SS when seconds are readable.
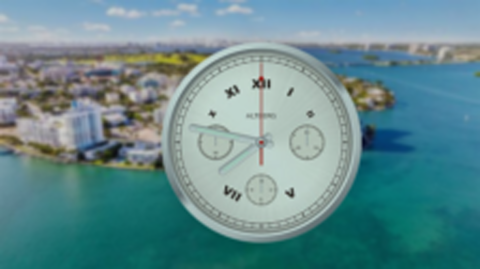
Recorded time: **7:47**
